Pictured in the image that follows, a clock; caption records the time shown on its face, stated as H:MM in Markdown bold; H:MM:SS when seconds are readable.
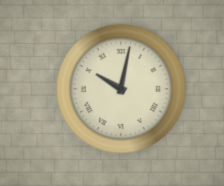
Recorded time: **10:02**
